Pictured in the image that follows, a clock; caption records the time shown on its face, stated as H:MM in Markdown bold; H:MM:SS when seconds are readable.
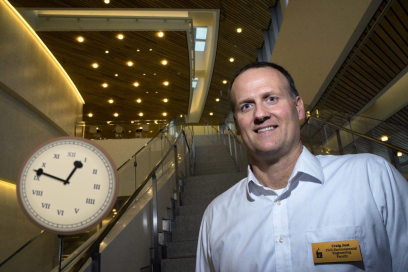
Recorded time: **12:47**
